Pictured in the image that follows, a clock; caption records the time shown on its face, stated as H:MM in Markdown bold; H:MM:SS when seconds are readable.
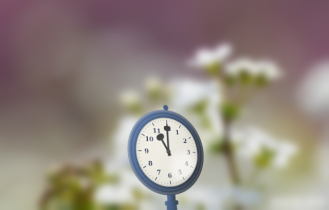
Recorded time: **11:00**
